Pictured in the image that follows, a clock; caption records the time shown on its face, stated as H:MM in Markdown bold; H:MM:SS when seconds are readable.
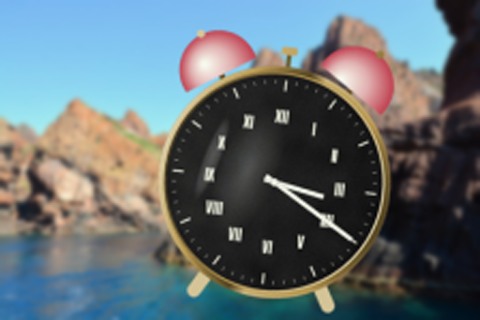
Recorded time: **3:20**
